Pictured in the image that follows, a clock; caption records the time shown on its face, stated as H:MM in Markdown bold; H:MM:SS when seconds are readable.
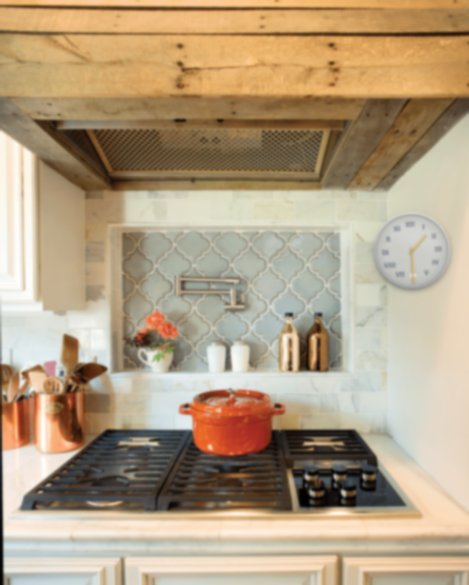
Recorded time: **1:30**
